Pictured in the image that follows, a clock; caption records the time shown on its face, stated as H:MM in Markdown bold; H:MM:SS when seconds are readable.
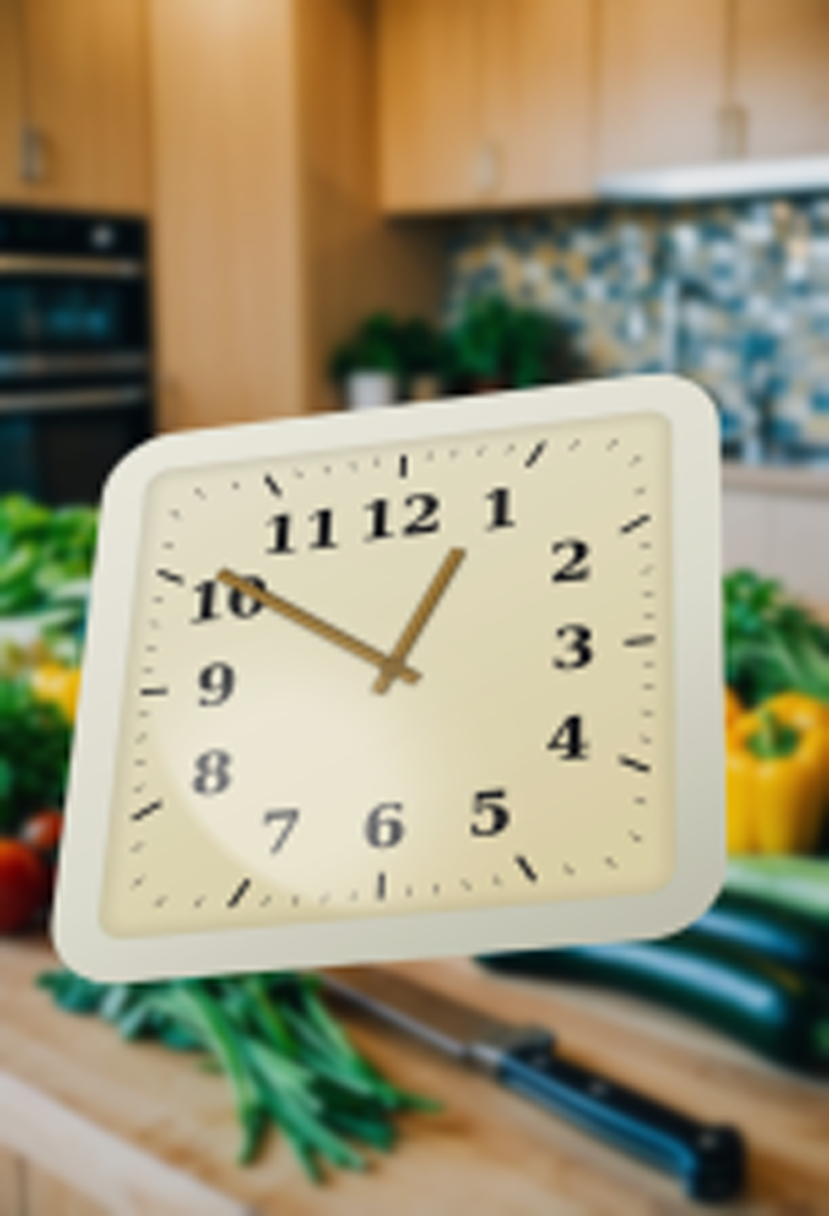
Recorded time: **12:51**
